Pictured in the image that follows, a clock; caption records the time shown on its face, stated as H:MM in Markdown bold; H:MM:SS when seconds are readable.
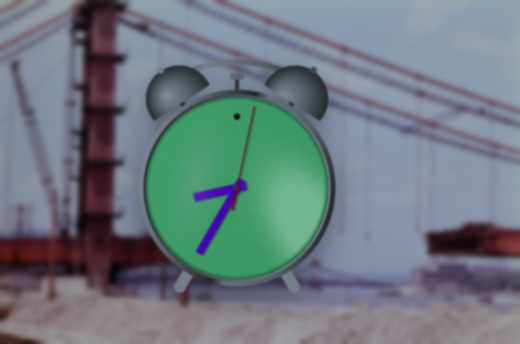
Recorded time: **8:35:02**
